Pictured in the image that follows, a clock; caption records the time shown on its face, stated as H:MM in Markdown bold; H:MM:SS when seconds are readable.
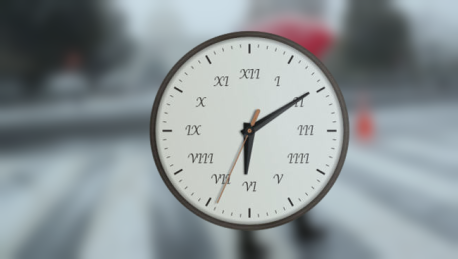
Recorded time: **6:09:34**
